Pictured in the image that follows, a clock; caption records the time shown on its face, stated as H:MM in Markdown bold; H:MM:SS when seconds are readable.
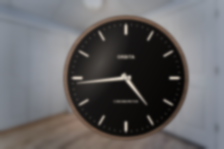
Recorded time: **4:44**
